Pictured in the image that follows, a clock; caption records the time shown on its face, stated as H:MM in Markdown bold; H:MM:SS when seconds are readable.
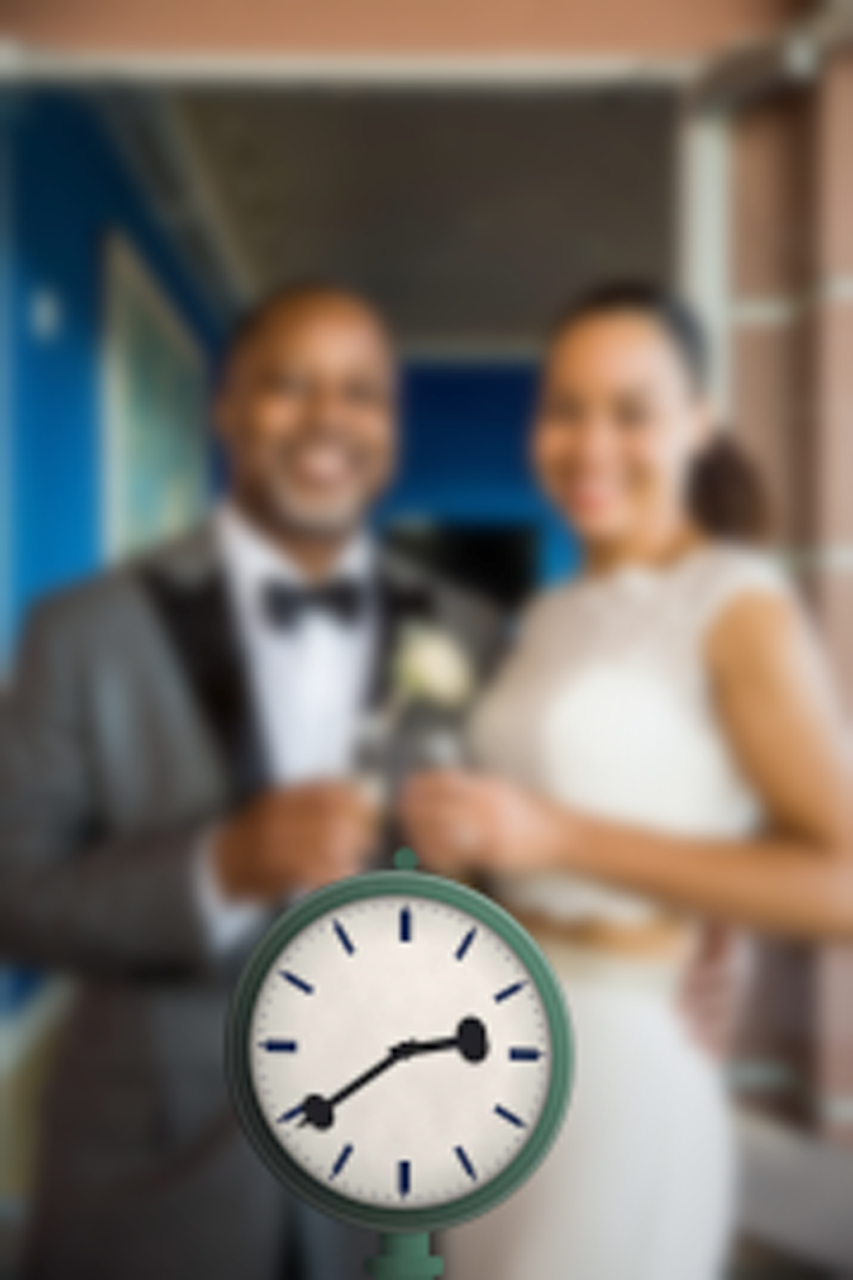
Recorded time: **2:39**
